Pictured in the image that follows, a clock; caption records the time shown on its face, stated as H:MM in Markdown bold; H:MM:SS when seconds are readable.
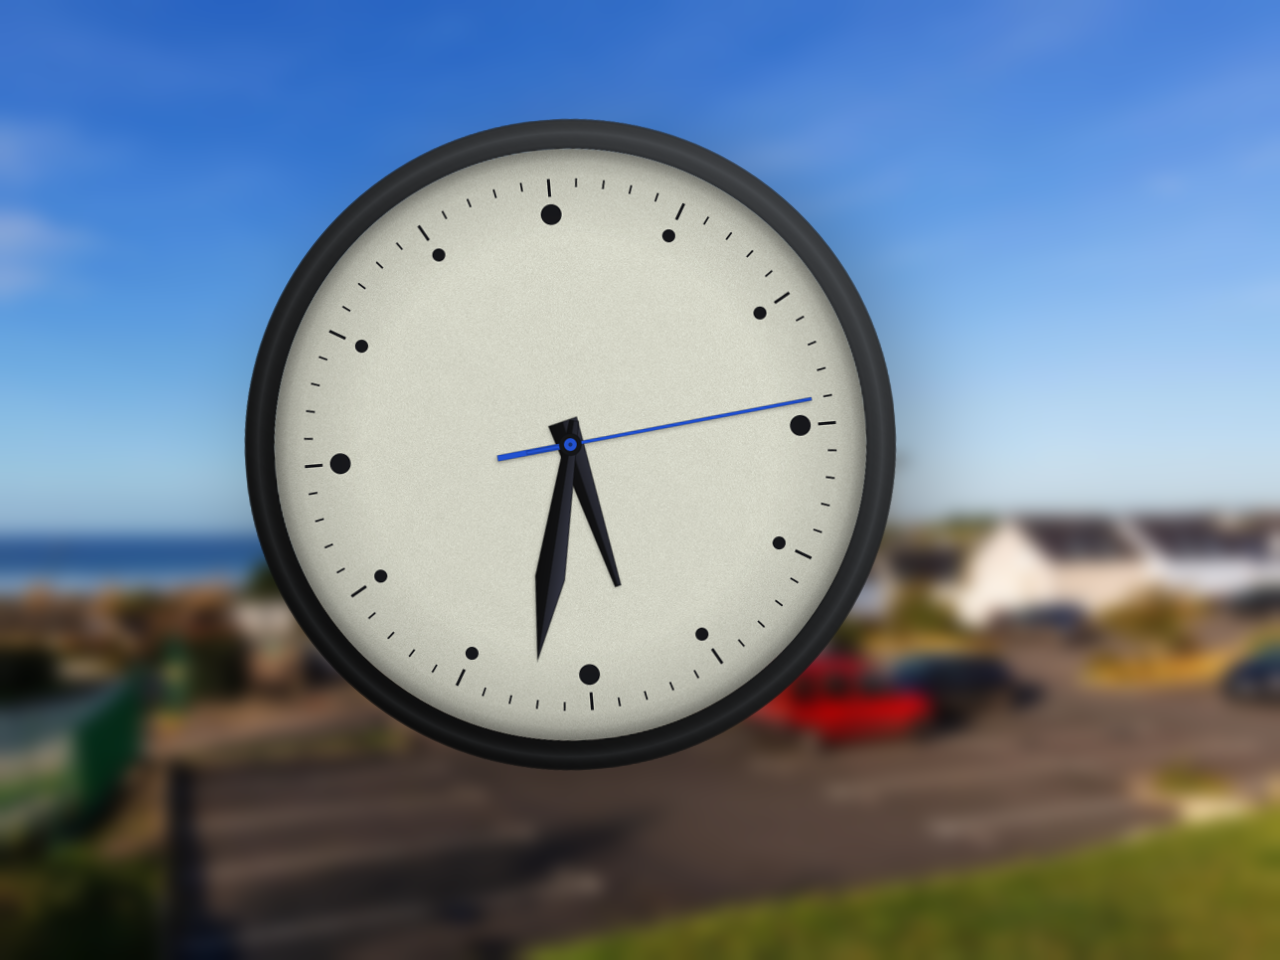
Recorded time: **5:32:14**
